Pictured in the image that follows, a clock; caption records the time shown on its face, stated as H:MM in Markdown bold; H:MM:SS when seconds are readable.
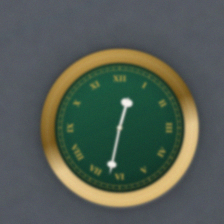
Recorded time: **12:32**
